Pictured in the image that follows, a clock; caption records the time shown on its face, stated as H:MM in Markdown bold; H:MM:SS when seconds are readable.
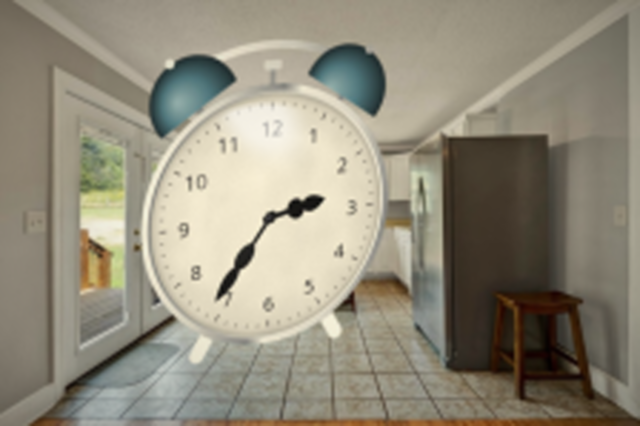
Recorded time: **2:36**
